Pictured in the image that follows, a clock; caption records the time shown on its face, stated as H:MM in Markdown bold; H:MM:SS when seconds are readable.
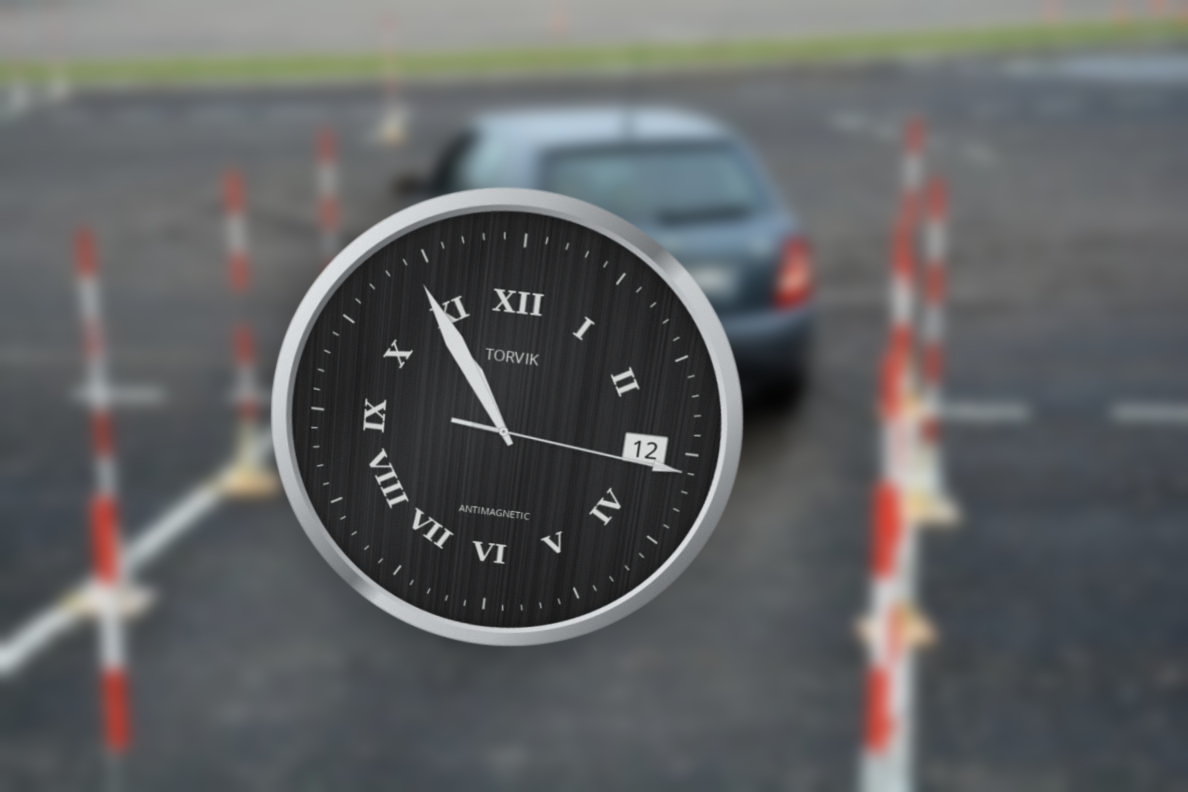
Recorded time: **10:54:16**
